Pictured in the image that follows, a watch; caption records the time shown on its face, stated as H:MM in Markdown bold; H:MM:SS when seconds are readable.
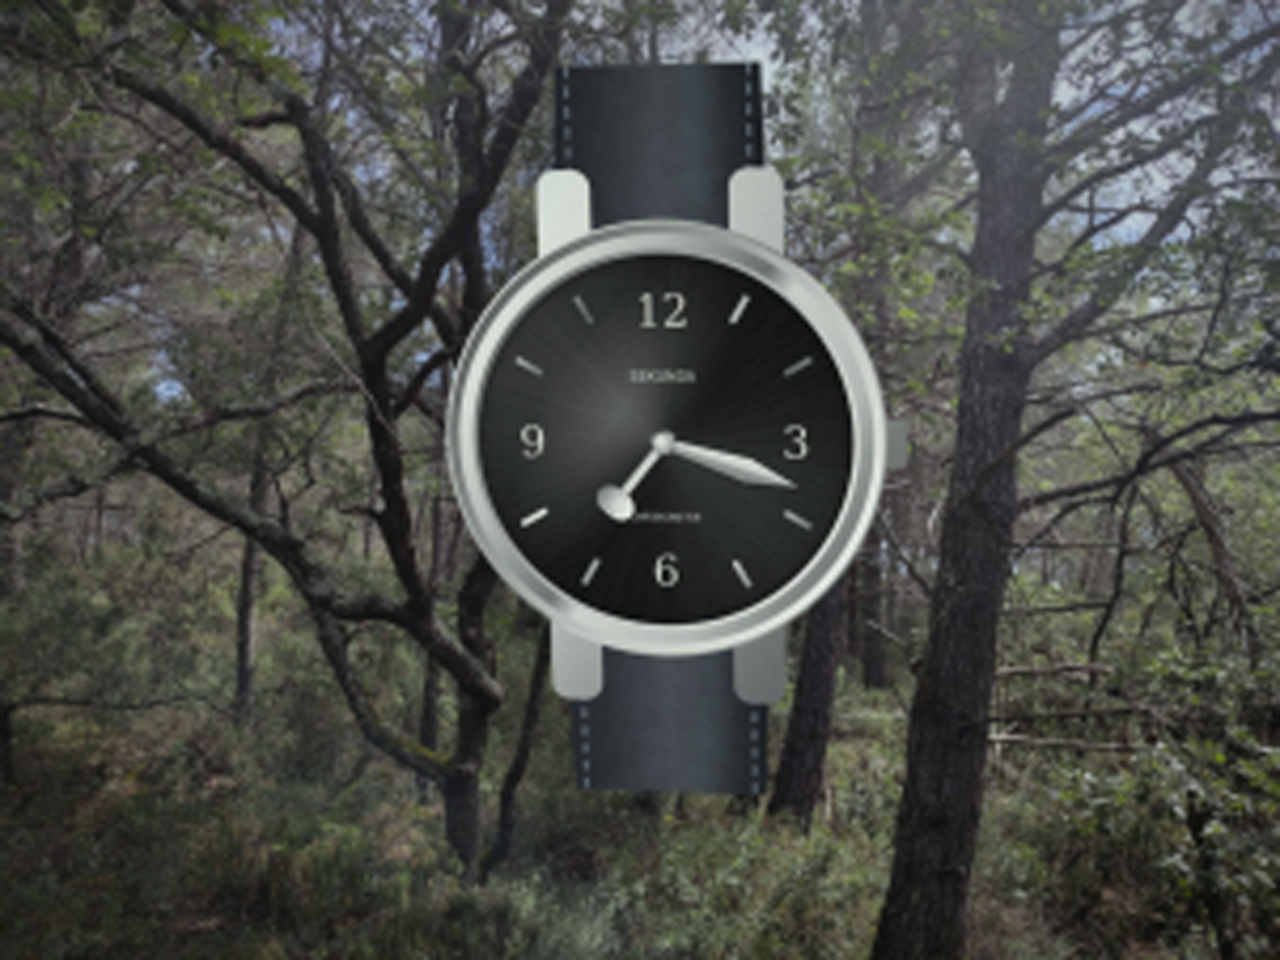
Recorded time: **7:18**
